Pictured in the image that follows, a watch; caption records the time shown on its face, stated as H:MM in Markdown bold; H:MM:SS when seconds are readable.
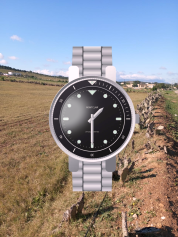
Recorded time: **1:30**
